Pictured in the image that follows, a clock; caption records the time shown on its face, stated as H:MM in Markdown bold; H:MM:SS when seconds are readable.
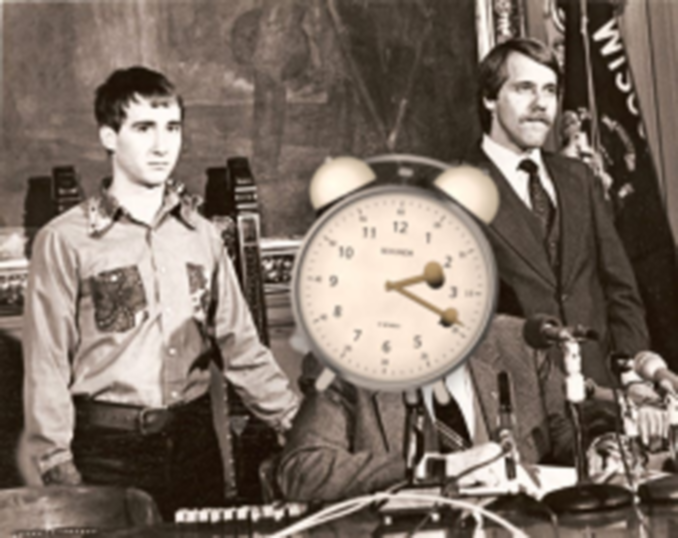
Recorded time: **2:19**
